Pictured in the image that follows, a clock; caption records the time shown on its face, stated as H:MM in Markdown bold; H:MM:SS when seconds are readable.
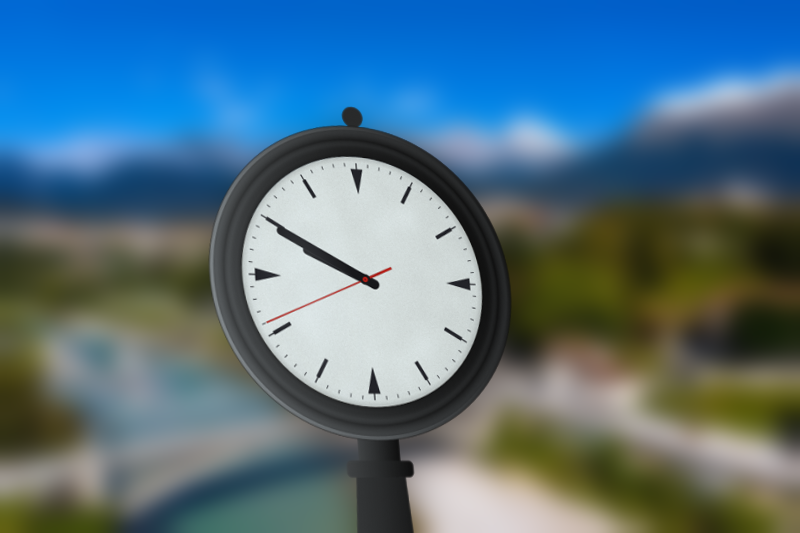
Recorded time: **9:49:41**
